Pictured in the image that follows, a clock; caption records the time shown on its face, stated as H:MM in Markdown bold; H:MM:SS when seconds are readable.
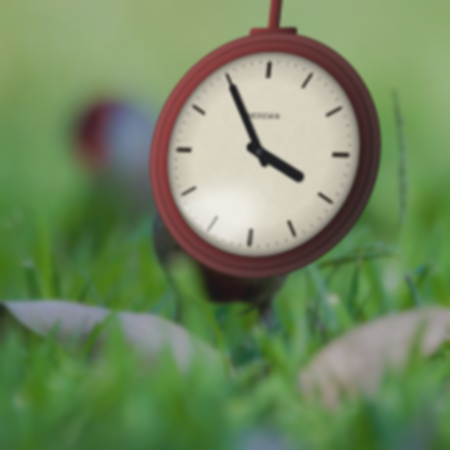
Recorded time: **3:55**
